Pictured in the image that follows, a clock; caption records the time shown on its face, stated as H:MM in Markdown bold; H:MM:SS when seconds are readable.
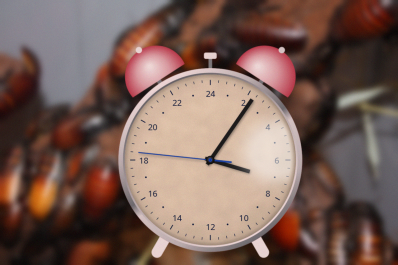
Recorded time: **7:05:46**
